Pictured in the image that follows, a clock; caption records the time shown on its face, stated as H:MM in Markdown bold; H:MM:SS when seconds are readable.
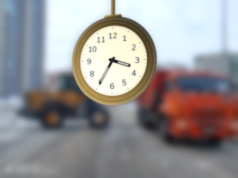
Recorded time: **3:35**
